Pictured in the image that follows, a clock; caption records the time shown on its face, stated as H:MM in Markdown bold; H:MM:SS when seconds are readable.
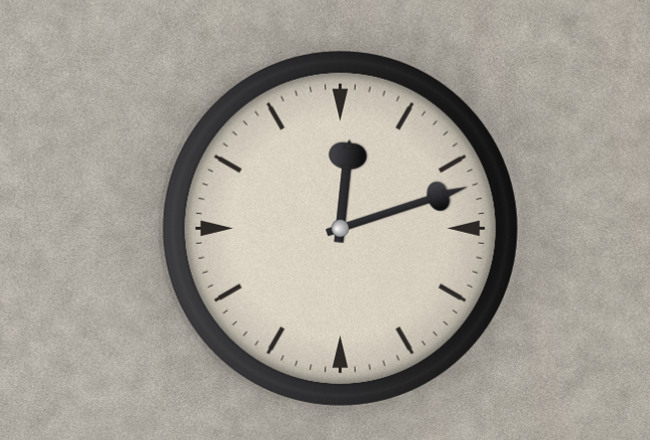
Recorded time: **12:12**
